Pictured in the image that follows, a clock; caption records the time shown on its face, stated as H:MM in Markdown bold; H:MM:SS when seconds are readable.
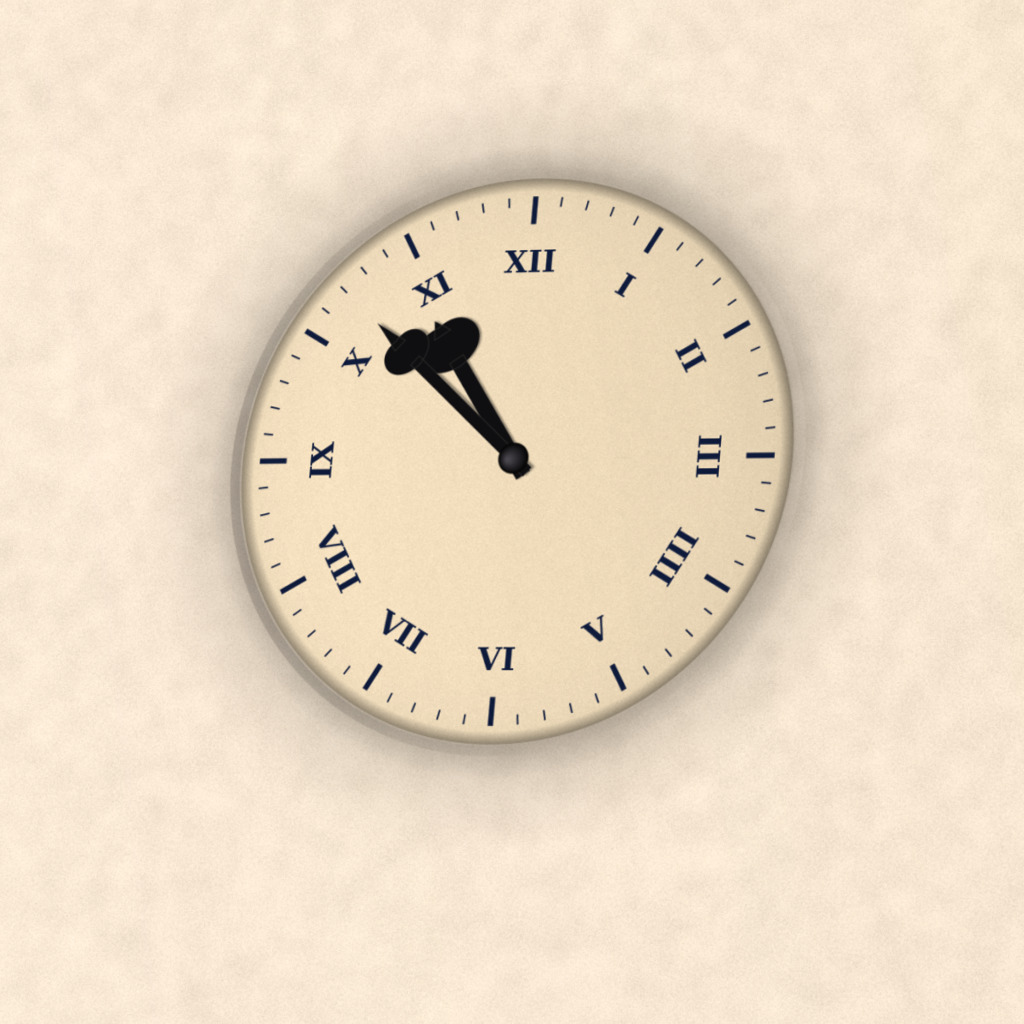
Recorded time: **10:52**
